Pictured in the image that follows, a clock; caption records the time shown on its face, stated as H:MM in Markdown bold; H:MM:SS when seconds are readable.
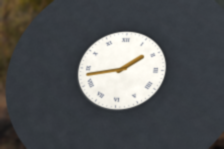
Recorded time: **1:43**
